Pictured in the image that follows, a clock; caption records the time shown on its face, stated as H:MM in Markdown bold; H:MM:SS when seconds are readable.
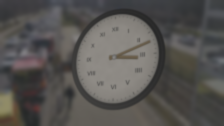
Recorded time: **3:12**
